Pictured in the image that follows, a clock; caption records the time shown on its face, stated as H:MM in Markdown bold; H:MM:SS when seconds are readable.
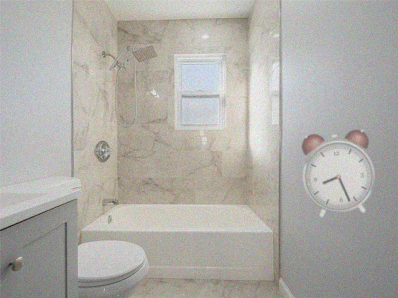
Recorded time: **8:27**
